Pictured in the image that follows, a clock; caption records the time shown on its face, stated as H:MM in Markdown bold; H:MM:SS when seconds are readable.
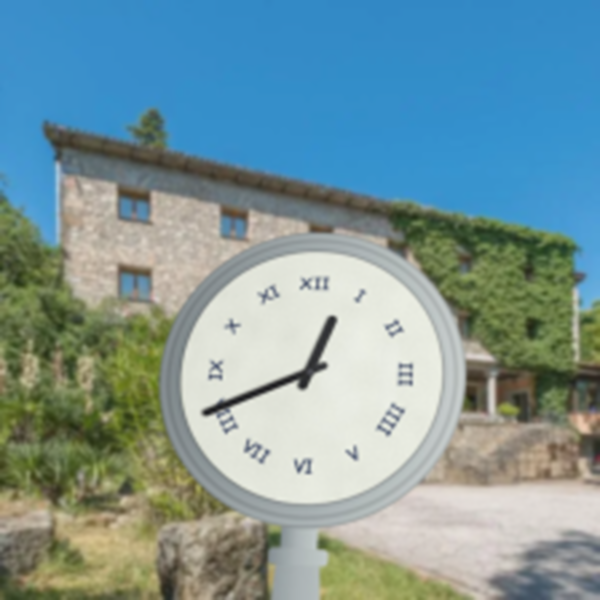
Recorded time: **12:41**
